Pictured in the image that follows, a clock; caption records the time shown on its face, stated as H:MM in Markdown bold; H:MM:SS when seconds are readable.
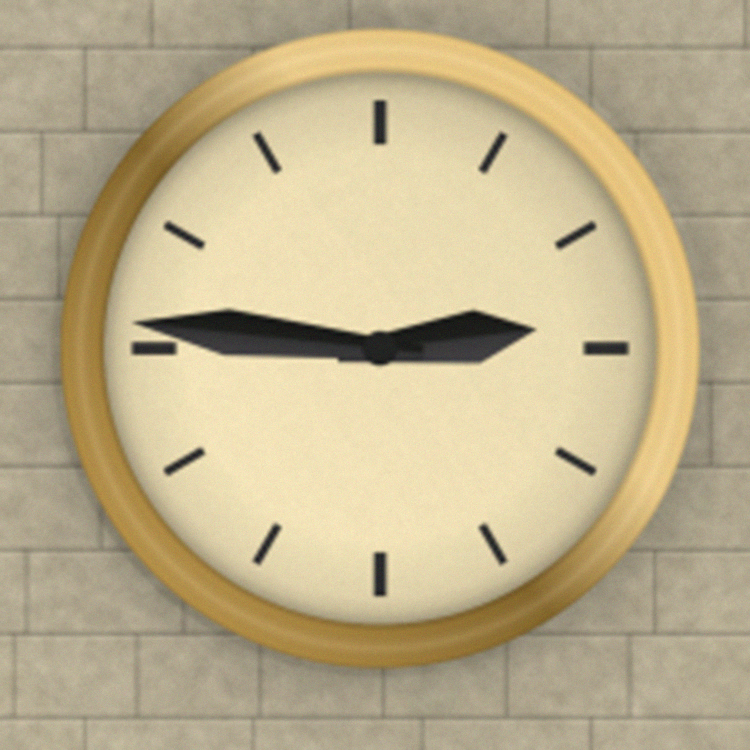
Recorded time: **2:46**
